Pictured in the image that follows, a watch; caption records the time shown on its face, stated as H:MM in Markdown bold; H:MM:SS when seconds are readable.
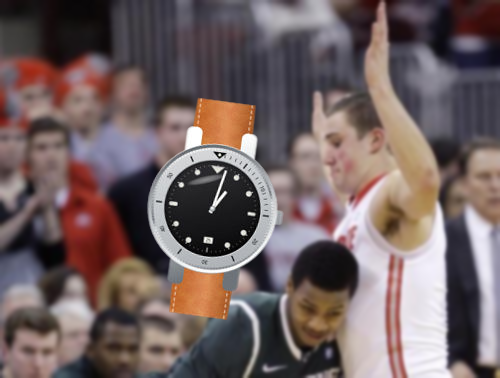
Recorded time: **1:02**
